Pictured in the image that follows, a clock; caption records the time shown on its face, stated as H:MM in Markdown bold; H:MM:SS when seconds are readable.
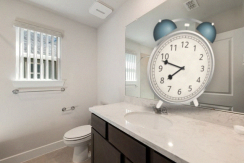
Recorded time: **7:48**
